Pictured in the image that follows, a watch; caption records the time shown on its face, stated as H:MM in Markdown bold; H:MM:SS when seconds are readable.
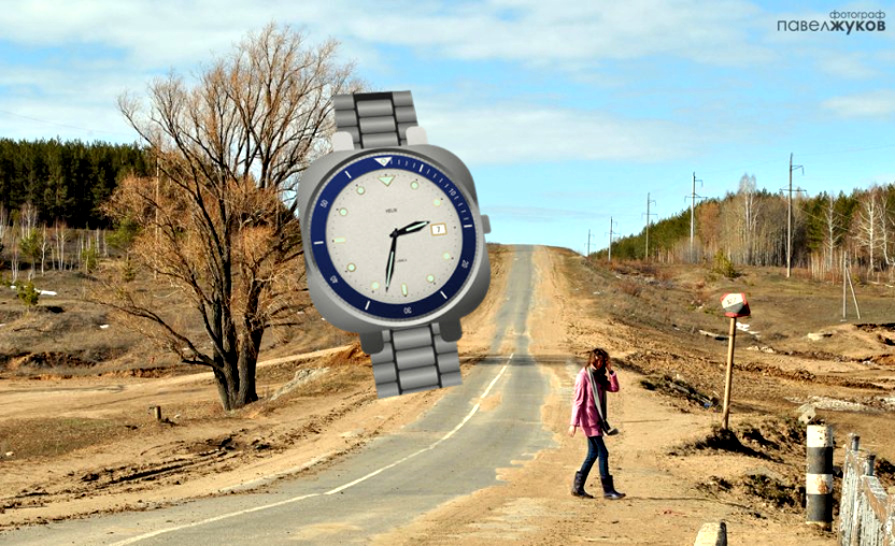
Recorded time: **2:33**
